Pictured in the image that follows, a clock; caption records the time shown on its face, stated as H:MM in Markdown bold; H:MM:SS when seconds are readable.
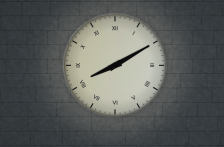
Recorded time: **8:10**
